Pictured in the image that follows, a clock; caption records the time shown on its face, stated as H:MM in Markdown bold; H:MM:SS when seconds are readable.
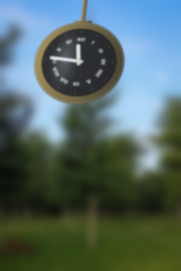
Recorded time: **11:46**
